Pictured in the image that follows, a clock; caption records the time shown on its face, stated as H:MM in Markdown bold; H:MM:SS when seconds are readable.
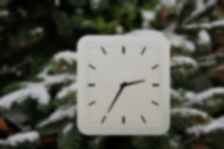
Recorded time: **2:35**
